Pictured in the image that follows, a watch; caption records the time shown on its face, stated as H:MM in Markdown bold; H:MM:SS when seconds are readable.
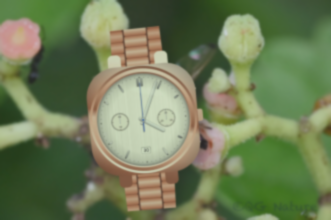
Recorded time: **4:04**
